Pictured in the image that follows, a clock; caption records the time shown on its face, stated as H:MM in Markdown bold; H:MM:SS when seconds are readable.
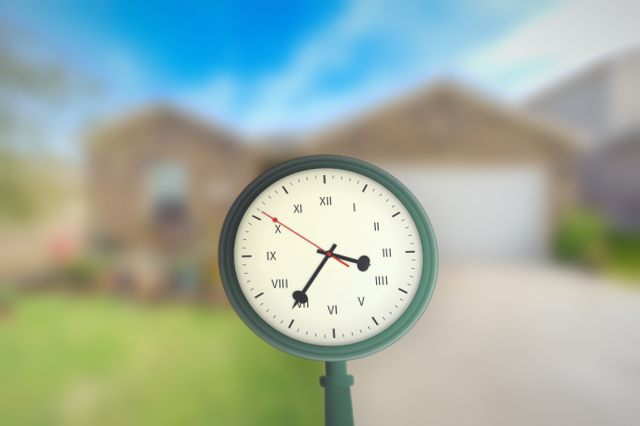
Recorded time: **3:35:51**
